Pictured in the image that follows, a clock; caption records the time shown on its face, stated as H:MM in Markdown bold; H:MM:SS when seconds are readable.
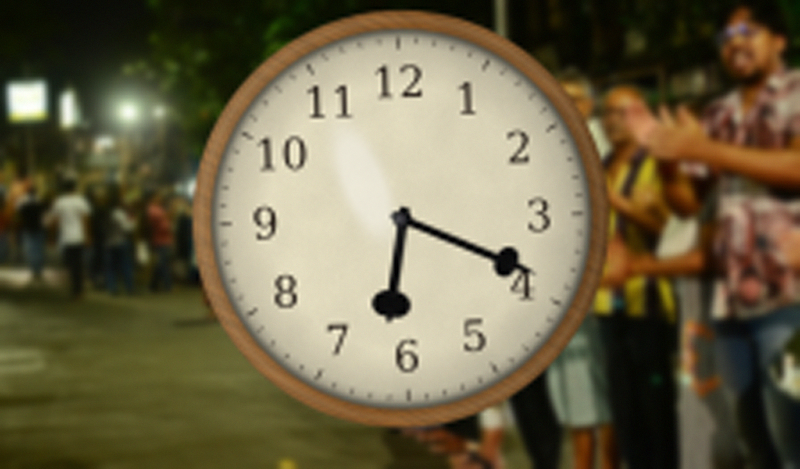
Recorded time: **6:19**
